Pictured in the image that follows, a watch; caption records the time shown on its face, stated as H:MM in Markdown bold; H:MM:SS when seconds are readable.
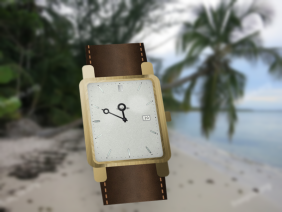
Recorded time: **11:50**
